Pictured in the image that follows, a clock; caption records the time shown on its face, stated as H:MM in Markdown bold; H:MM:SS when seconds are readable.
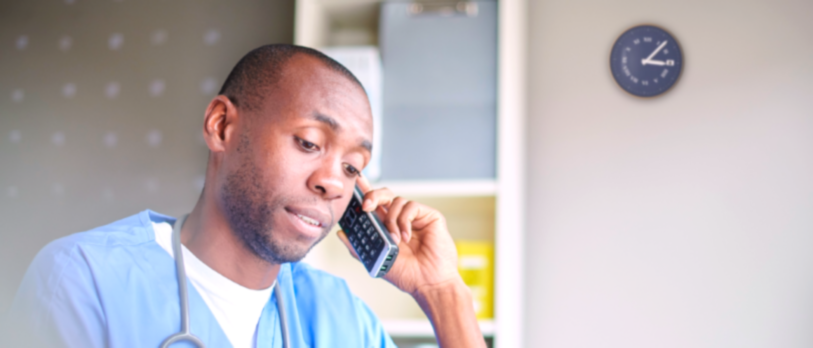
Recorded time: **3:07**
